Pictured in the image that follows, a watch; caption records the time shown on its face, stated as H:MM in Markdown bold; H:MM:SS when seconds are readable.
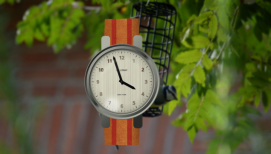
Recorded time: **3:57**
